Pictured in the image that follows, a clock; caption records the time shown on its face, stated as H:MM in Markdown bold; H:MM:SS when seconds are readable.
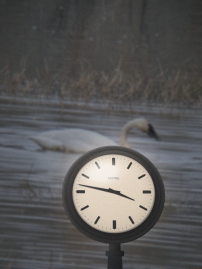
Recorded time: **3:47**
